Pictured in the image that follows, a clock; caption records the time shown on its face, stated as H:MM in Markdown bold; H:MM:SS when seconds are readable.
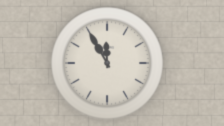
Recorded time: **11:55**
